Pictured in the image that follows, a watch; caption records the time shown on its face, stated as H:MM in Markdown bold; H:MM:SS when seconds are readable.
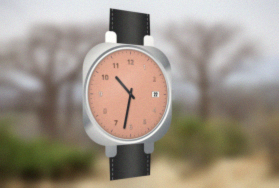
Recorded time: **10:32**
